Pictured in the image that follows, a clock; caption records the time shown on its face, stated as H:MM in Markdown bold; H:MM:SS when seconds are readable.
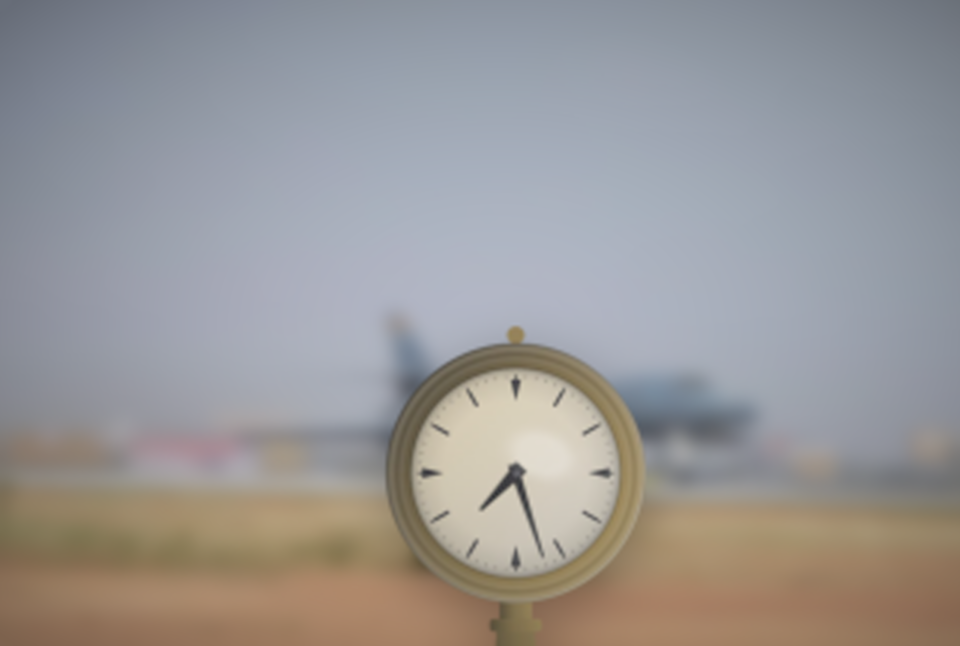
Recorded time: **7:27**
